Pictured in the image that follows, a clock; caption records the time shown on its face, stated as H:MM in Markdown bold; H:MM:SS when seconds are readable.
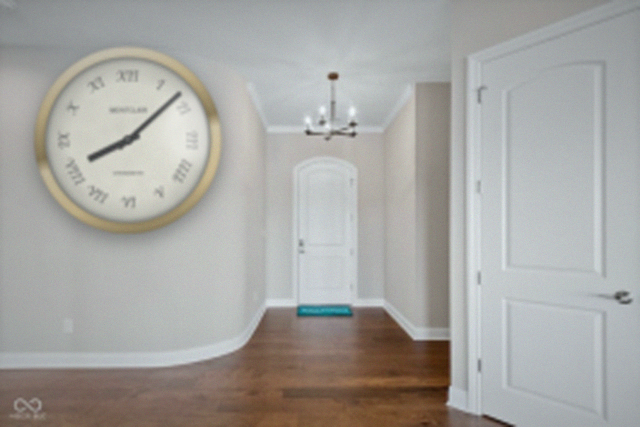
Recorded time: **8:08**
